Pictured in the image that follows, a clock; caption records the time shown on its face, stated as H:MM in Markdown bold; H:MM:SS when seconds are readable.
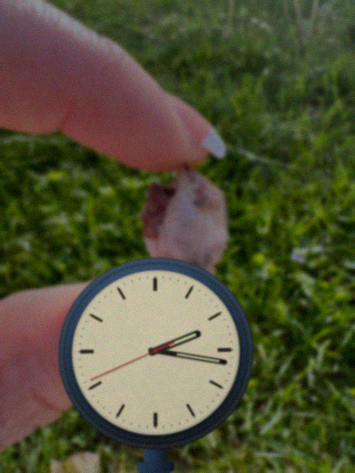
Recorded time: **2:16:41**
